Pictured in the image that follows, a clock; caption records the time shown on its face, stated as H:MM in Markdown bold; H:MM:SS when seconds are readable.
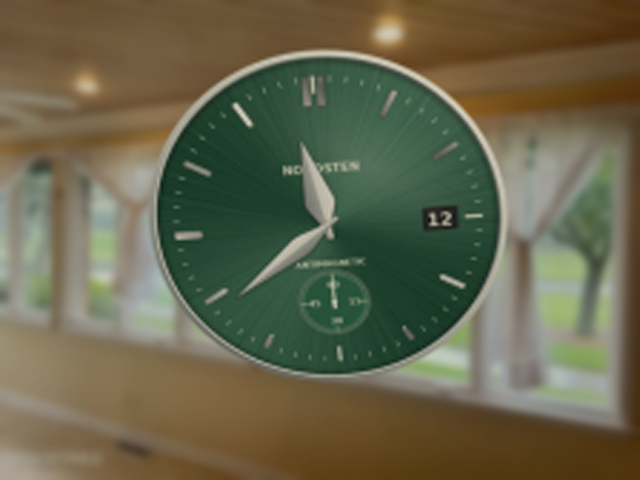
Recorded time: **11:39**
